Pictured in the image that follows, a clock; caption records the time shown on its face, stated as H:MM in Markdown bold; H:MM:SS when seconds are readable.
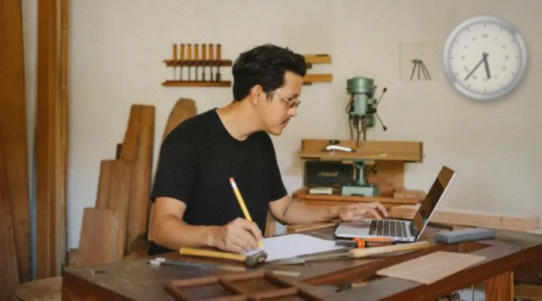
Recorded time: **5:37**
